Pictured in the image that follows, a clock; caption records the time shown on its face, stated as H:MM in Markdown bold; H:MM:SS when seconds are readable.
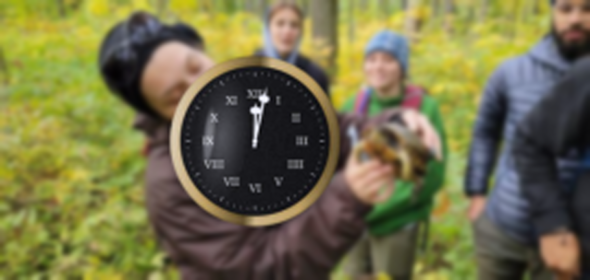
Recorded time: **12:02**
